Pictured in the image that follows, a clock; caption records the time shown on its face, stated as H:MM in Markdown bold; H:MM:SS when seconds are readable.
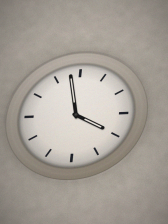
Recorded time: **3:58**
